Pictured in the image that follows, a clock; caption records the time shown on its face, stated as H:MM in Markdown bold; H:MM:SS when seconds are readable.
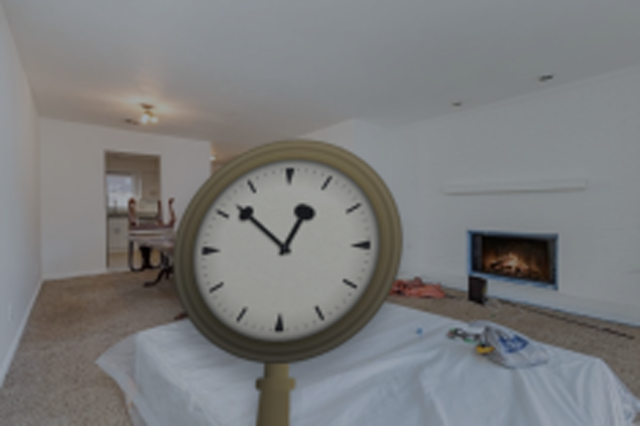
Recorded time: **12:52**
